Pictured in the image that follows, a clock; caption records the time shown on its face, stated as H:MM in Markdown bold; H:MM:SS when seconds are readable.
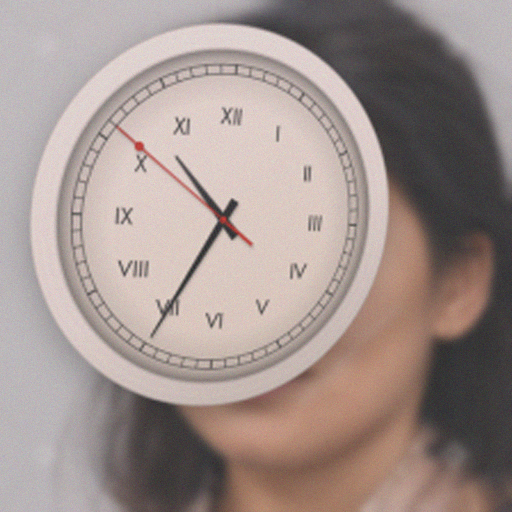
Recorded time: **10:34:51**
